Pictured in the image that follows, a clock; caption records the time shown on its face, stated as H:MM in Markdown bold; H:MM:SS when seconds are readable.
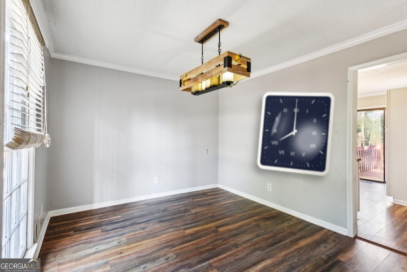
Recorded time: **8:00**
